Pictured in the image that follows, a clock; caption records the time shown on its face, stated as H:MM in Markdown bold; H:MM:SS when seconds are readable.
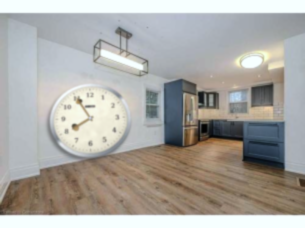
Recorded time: **7:55**
